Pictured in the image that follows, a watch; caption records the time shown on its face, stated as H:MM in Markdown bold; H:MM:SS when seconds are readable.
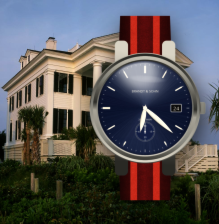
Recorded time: **6:22**
